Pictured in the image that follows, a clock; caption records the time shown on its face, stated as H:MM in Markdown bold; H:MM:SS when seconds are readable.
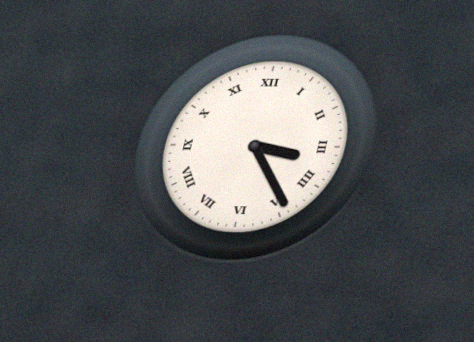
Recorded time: **3:24**
